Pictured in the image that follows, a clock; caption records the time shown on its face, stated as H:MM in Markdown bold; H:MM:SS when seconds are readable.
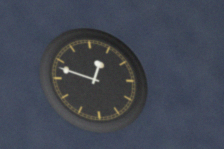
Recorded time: **12:48**
